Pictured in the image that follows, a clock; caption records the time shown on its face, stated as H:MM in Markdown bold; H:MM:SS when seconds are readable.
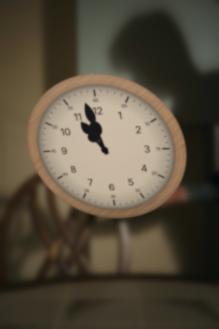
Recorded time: **10:58**
